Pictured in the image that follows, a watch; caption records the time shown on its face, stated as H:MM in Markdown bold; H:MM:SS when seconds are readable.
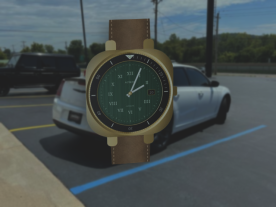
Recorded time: **2:04**
